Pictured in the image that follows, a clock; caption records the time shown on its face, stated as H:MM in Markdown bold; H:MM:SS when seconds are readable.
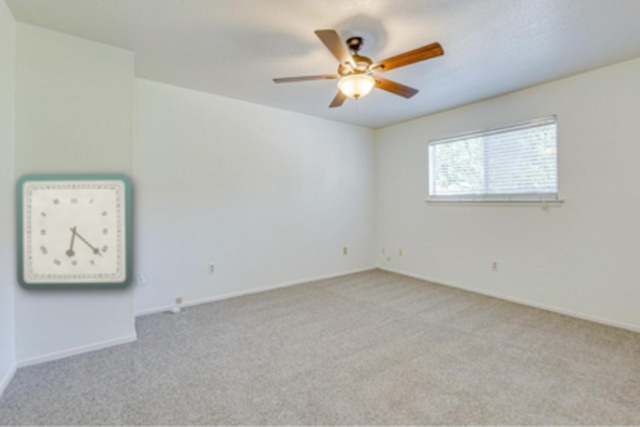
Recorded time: **6:22**
